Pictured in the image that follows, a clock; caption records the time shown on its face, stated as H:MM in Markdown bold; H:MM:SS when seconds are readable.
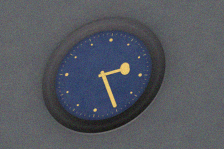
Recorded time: **2:25**
